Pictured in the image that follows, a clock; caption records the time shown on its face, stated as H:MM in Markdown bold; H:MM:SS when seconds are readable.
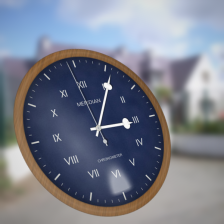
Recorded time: **3:05:59**
